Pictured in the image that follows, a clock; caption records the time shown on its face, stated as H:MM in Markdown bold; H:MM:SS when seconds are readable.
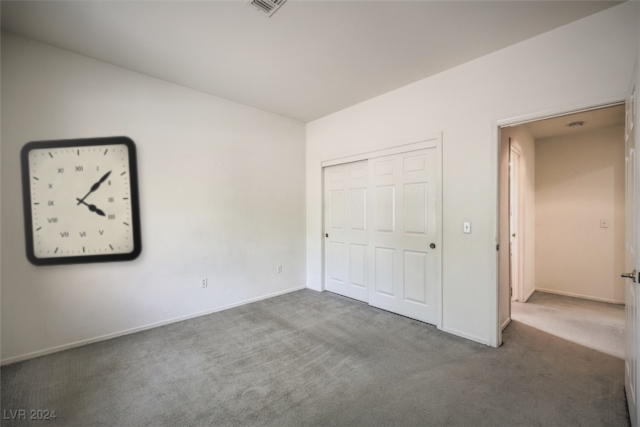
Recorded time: **4:08**
